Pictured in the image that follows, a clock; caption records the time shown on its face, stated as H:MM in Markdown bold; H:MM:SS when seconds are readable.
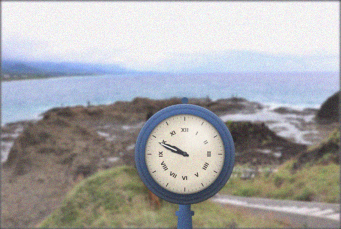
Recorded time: **9:49**
